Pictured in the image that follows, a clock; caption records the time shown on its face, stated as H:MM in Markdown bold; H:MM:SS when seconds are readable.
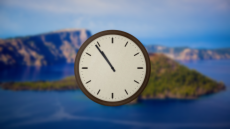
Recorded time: **10:54**
